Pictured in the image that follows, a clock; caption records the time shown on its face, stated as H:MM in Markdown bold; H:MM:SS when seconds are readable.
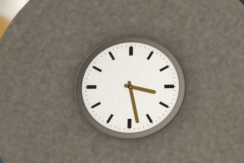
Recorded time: **3:28**
